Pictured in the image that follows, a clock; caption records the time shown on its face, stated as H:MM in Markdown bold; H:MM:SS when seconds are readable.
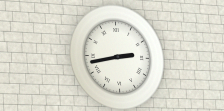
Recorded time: **2:43**
